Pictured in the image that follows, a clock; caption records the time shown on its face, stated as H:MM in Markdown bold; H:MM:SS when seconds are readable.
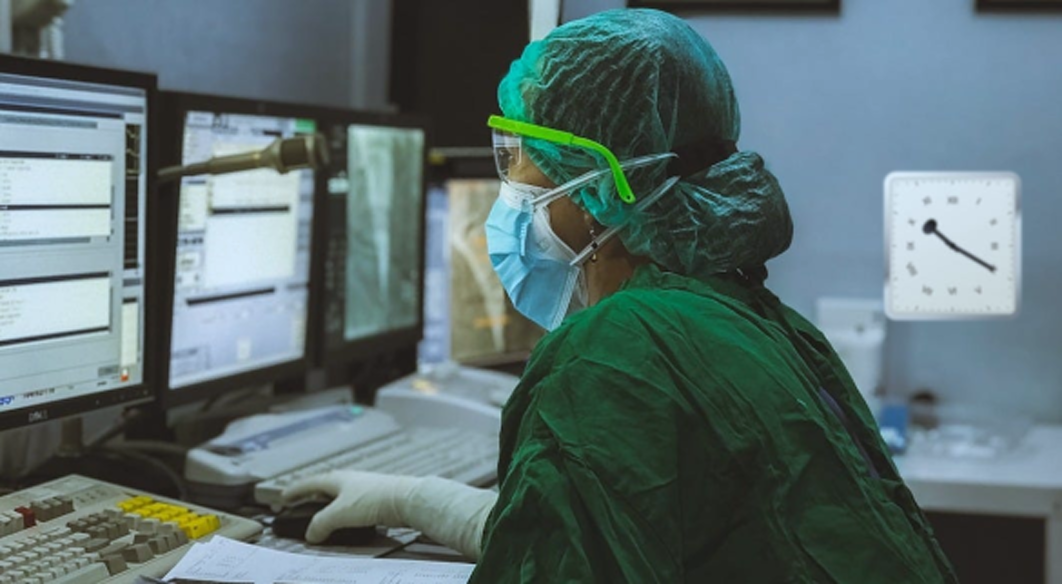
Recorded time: **10:20**
